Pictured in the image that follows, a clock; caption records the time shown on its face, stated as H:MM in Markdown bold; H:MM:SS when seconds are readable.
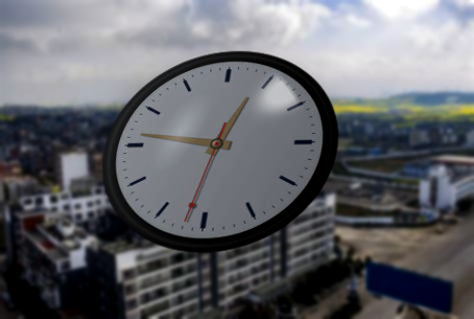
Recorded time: **12:46:32**
